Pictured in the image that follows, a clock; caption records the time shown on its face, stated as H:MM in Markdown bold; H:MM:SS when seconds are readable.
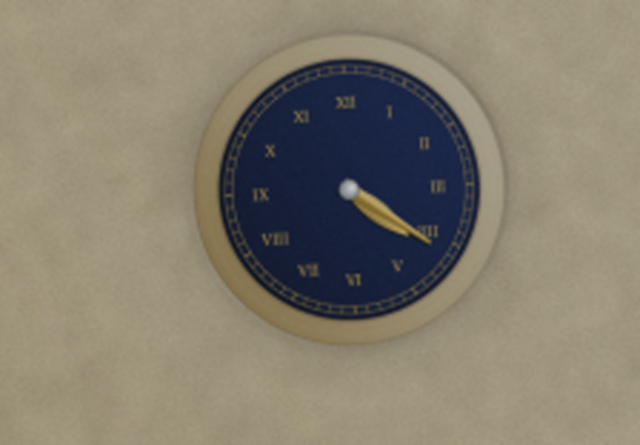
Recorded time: **4:21**
